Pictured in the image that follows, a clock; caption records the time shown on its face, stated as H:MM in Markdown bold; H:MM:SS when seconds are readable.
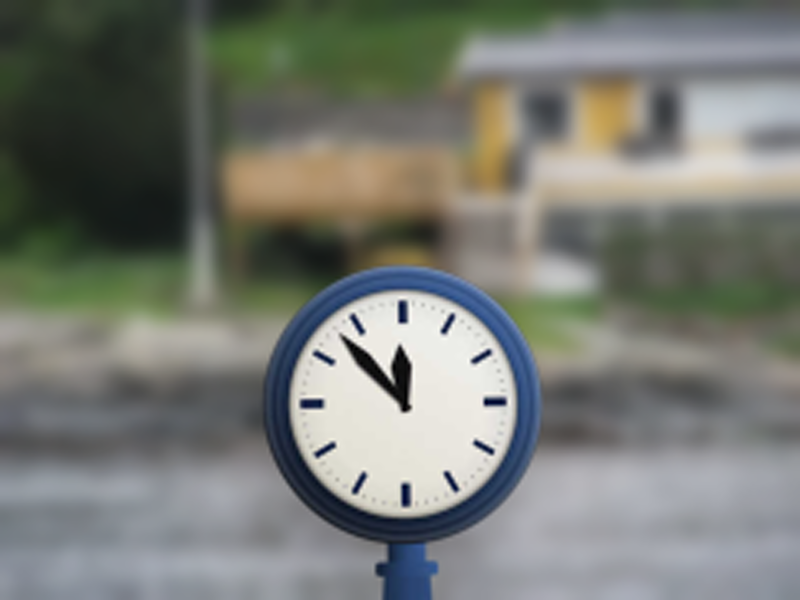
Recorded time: **11:53**
